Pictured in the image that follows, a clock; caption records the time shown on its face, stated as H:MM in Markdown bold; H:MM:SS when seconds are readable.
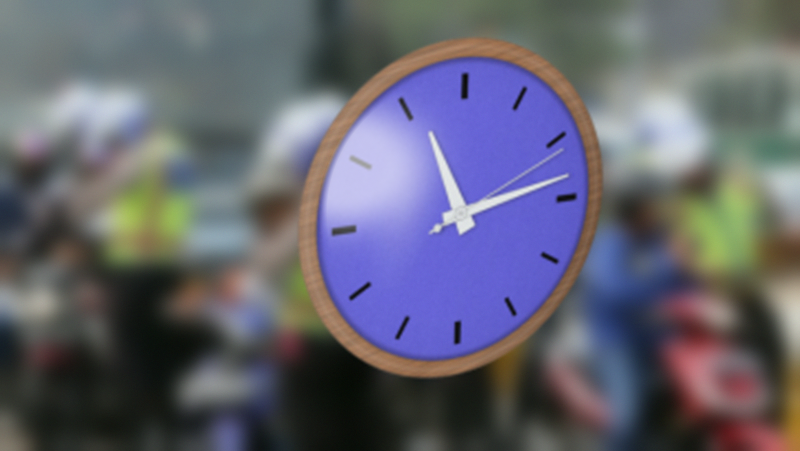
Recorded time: **11:13:11**
